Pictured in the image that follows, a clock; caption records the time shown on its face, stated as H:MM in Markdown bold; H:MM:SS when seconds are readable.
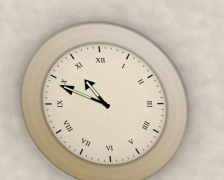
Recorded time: **10:49**
